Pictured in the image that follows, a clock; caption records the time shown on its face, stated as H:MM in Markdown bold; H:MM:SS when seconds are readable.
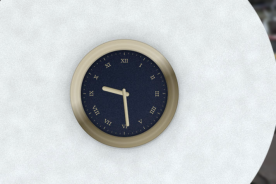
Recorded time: **9:29**
